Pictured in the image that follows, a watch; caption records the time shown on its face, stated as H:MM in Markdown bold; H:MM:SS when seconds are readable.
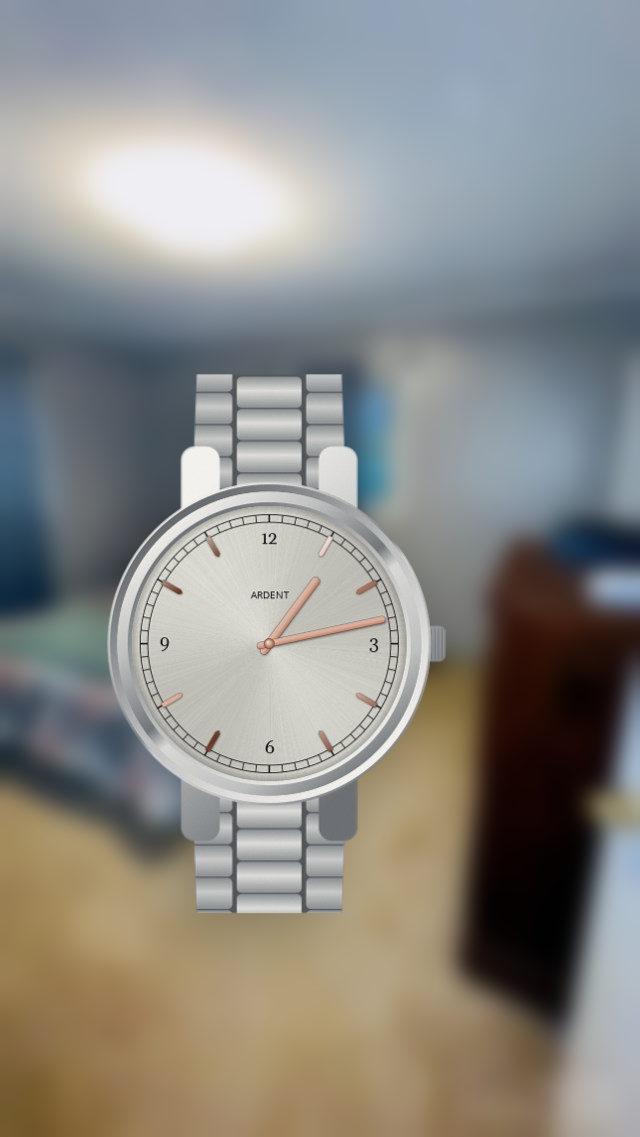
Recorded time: **1:13**
